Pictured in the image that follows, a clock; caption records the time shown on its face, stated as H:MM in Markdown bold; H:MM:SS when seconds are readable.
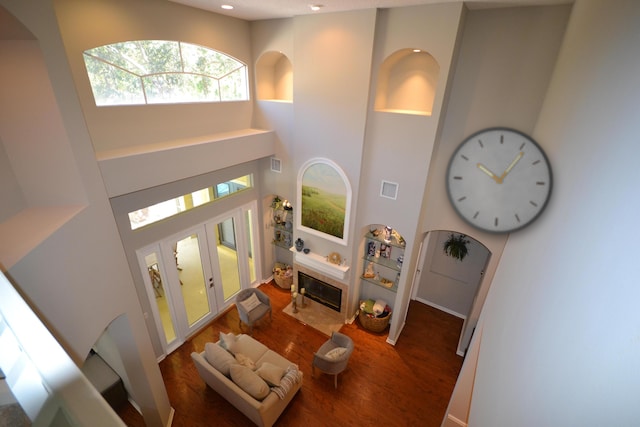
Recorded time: **10:06**
